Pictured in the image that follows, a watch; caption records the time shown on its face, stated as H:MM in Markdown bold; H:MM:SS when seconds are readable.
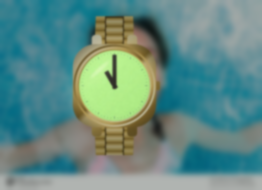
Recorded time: **11:00**
